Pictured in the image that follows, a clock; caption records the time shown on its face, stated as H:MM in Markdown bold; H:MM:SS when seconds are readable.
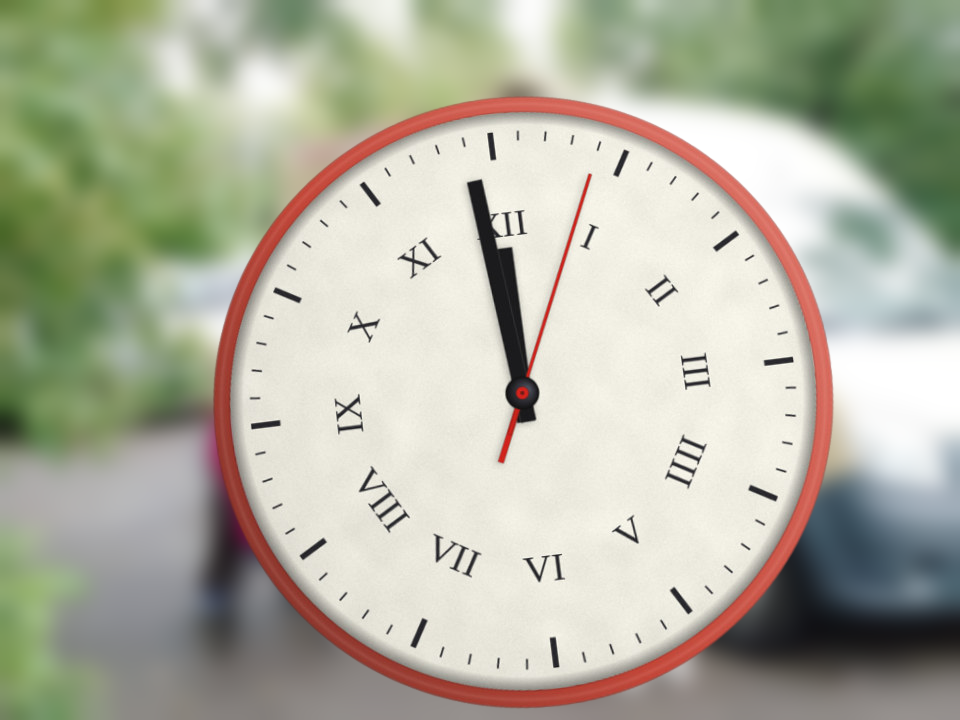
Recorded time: **11:59:04**
